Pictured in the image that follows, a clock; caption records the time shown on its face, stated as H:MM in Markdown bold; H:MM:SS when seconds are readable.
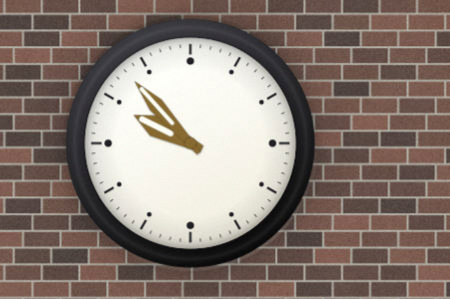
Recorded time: **9:53**
